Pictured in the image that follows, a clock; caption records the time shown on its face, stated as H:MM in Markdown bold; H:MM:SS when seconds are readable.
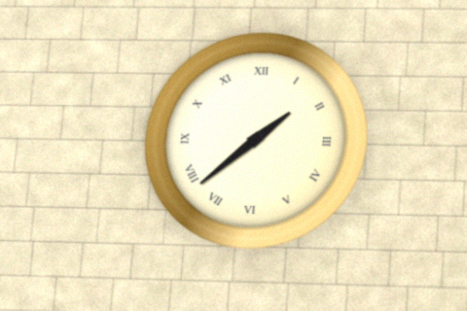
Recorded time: **1:38**
